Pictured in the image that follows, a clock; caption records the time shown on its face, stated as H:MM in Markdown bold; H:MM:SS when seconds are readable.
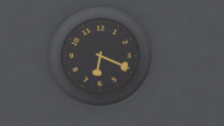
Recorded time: **6:19**
